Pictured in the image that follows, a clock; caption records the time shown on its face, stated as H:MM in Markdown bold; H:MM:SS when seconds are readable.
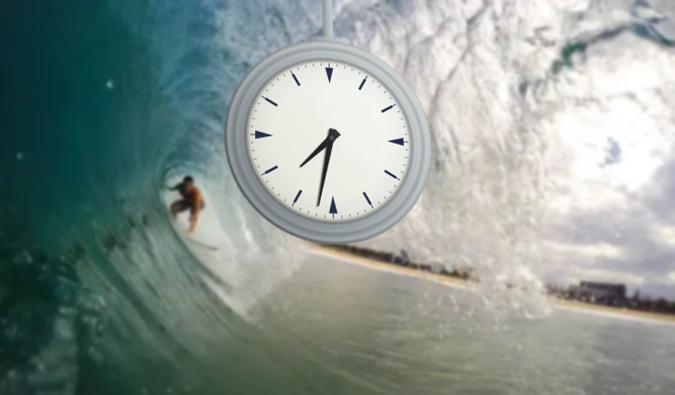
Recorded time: **7:32**
